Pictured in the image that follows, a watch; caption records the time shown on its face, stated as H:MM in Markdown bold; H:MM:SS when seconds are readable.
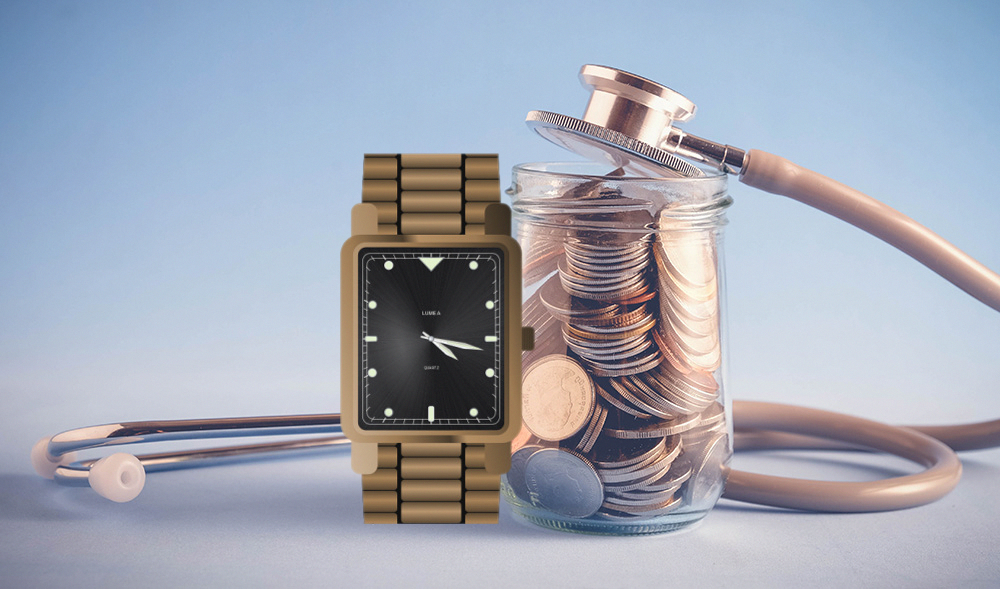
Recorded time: **4:17**
